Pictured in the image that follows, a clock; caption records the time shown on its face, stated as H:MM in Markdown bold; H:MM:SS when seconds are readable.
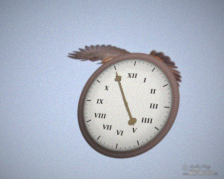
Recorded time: **4:55**
